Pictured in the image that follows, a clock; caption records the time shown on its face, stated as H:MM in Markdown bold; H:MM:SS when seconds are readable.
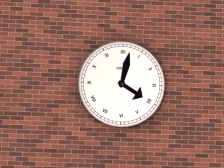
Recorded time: **4:02**
